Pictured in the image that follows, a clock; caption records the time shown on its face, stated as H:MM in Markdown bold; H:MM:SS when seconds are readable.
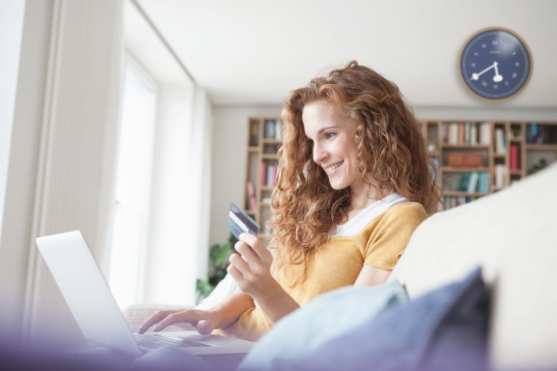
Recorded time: **5:40**
